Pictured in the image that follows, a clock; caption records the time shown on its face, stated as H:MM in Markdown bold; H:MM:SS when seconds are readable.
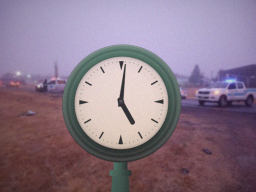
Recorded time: **5:01**
